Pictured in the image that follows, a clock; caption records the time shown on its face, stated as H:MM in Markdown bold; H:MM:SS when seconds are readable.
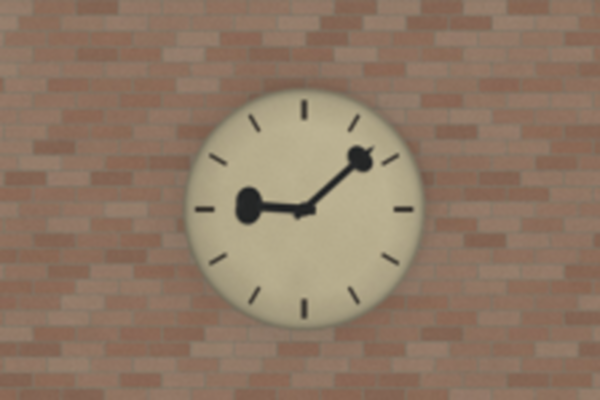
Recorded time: **9:08**
